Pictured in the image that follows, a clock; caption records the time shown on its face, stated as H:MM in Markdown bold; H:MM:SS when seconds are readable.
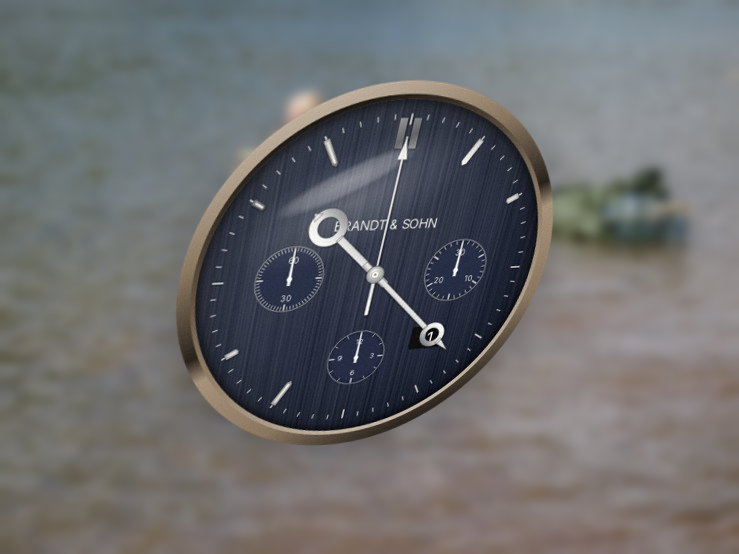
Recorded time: **10:22**
